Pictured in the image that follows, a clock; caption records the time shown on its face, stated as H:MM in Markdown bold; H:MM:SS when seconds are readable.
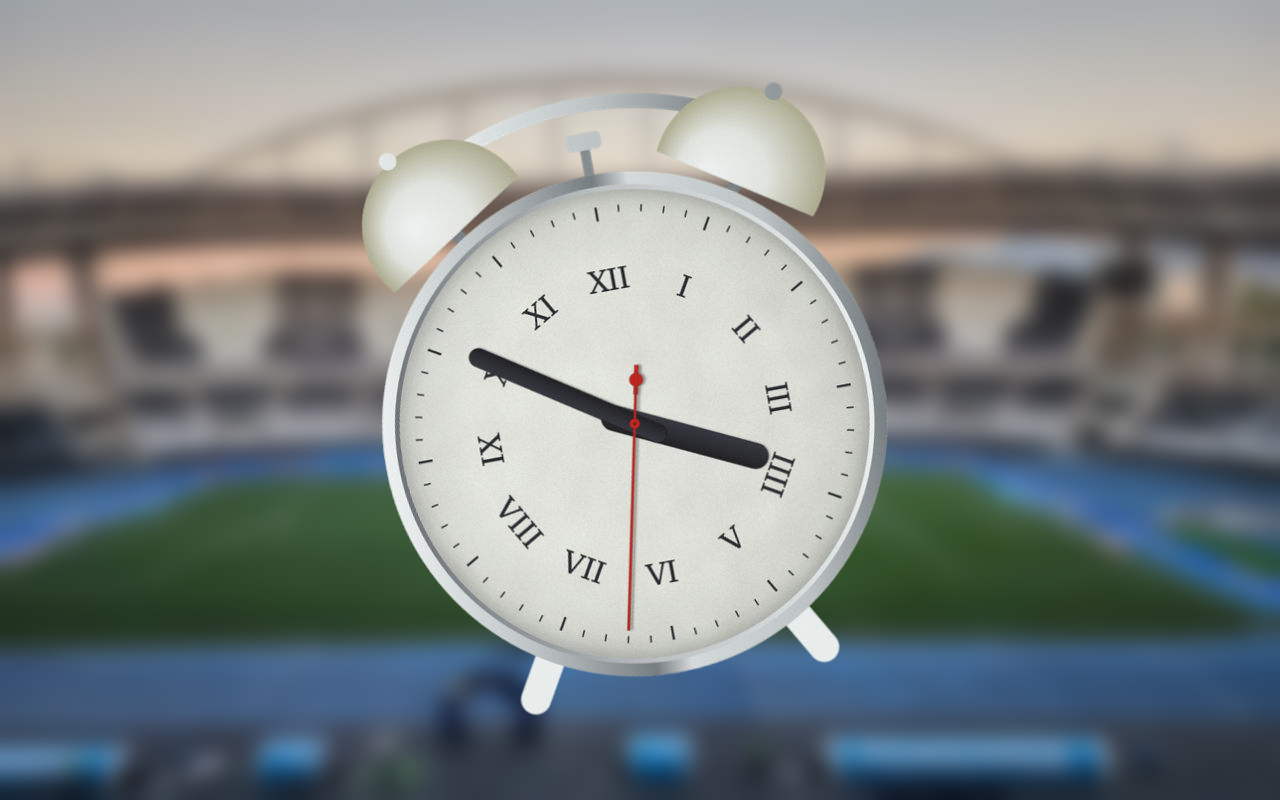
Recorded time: **3:50:32**
